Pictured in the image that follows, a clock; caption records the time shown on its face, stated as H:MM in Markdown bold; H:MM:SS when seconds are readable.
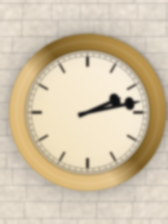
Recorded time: **2:13**
